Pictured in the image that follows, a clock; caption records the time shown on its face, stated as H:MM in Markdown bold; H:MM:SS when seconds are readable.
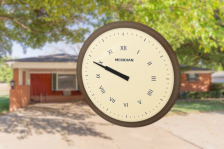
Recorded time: **9:49**
